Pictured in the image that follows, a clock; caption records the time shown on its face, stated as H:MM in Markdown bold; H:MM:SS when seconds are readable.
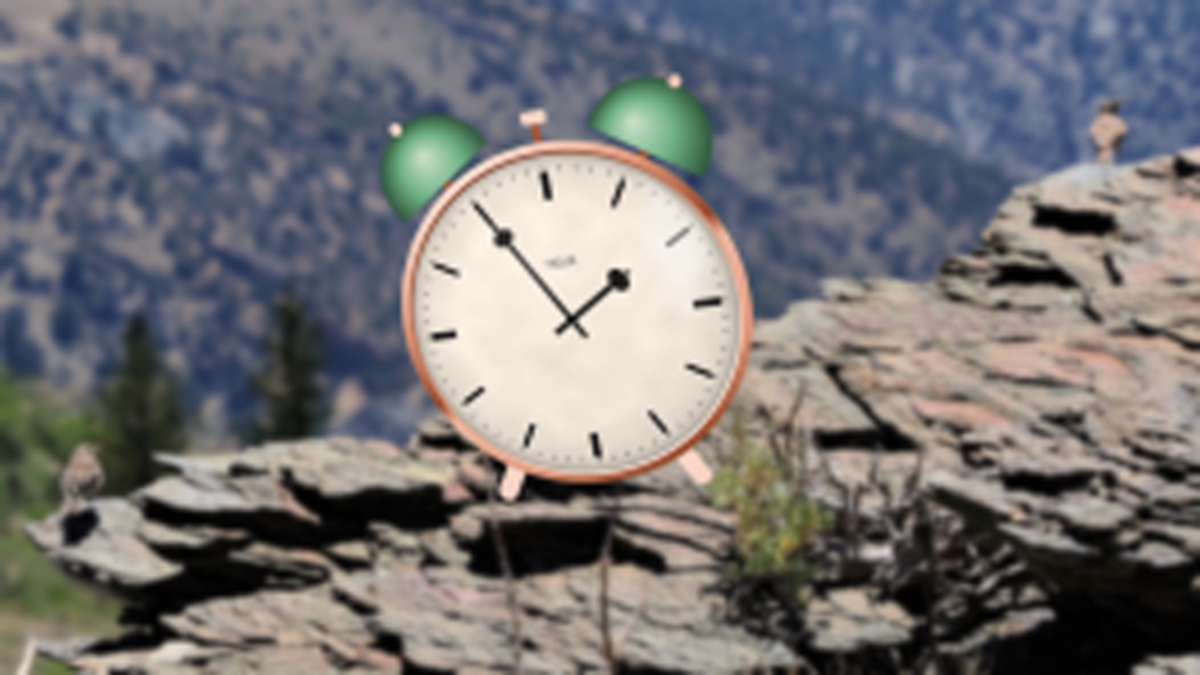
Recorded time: **1:55**
